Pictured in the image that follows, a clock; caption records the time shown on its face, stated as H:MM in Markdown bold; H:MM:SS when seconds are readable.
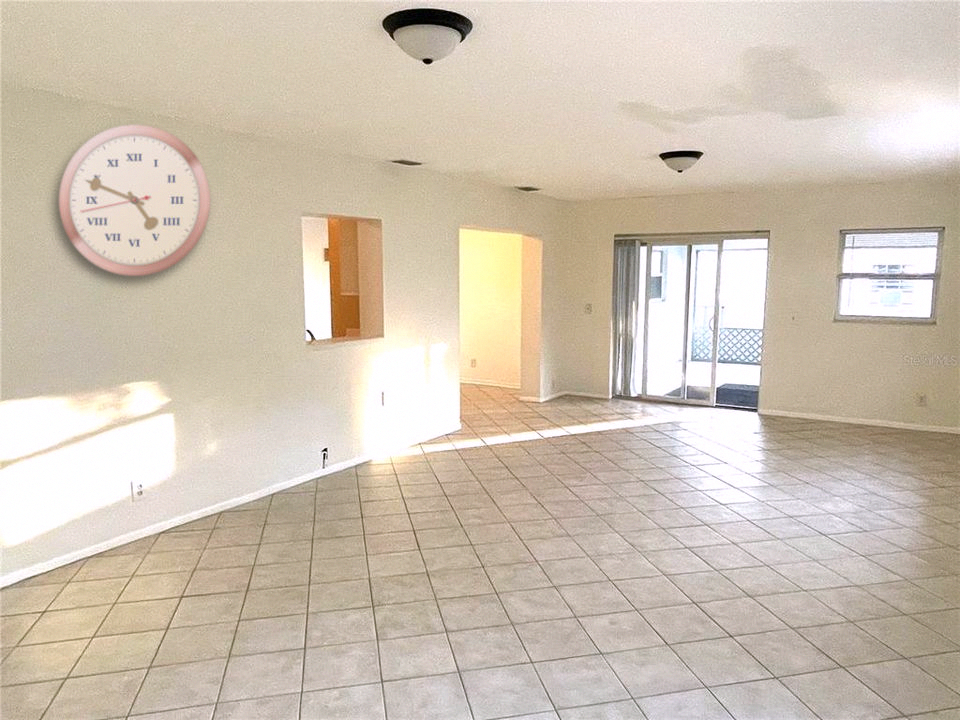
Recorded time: **4:48:43**
